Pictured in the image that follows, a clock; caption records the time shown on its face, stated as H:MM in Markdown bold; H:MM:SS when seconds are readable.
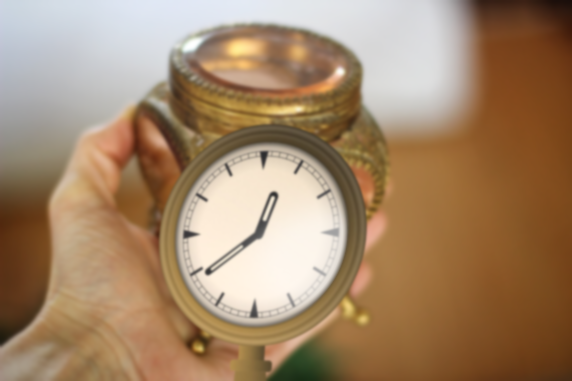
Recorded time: **12:39**
